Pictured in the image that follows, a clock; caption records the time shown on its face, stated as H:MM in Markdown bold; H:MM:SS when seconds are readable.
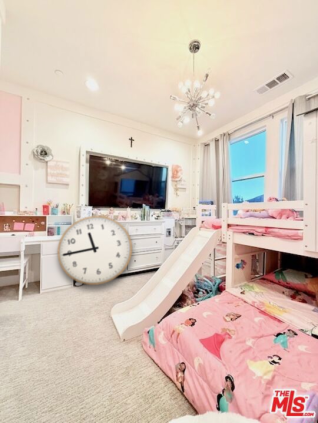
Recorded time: **11:45**
